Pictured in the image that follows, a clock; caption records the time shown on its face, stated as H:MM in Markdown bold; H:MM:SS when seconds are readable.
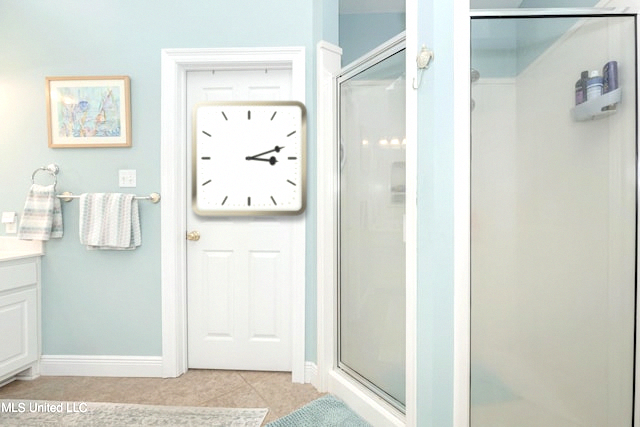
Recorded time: **3:12**
